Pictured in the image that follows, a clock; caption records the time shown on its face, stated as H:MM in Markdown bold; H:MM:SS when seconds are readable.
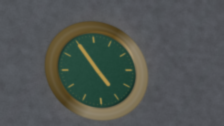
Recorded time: **4:55**
